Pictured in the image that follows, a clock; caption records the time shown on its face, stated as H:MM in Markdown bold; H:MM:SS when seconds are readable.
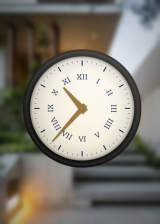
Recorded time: **10:37**
